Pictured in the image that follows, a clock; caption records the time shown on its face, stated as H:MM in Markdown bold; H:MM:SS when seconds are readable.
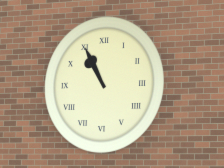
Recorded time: **10:55**
